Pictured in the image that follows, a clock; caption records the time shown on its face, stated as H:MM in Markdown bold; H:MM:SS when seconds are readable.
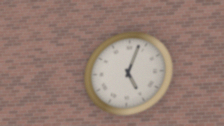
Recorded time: **5:03**
